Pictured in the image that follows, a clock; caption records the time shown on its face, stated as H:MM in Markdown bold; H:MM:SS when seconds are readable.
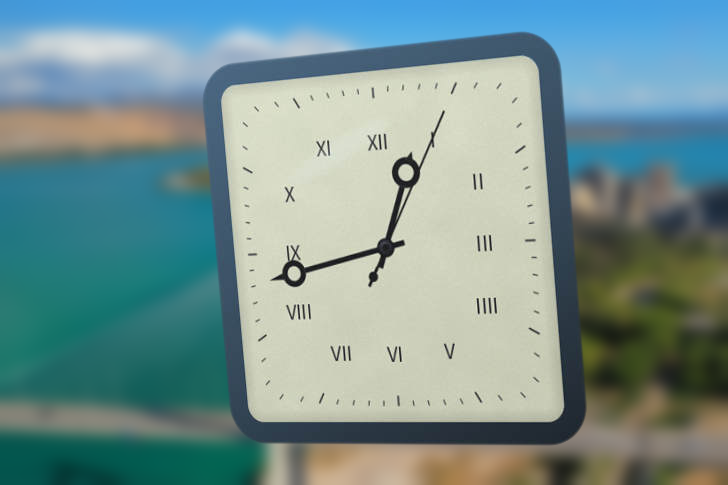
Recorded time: **12:43:05**
